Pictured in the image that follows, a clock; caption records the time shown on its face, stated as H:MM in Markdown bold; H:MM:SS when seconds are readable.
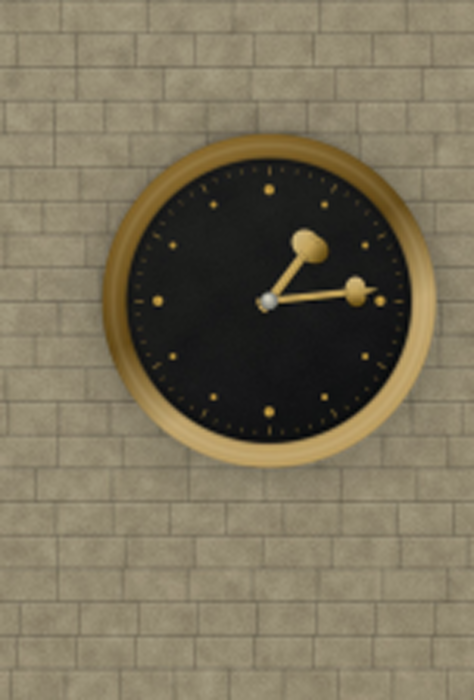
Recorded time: **1:14**
